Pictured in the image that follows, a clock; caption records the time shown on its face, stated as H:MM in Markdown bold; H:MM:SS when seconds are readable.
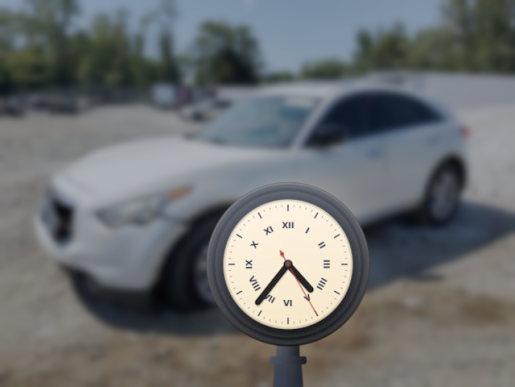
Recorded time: **4:36:25**
